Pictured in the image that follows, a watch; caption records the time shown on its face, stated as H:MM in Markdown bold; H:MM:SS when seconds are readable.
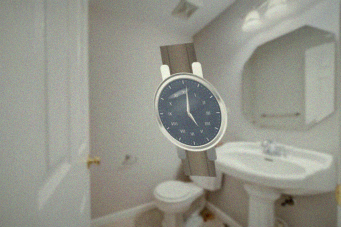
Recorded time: **5:01**
